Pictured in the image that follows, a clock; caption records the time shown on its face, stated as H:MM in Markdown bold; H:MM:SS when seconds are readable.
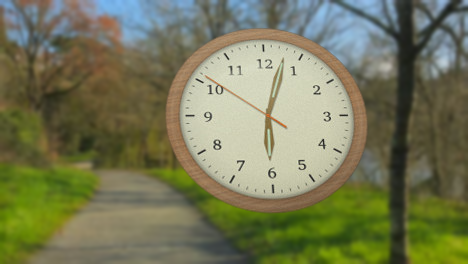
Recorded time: **6:02:51**
